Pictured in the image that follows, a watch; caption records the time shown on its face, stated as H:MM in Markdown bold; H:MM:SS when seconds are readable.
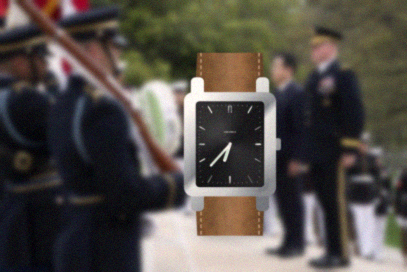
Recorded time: **6:37**
